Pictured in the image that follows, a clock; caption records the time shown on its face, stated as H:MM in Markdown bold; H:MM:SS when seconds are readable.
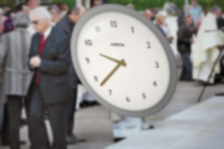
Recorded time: **9:38**
